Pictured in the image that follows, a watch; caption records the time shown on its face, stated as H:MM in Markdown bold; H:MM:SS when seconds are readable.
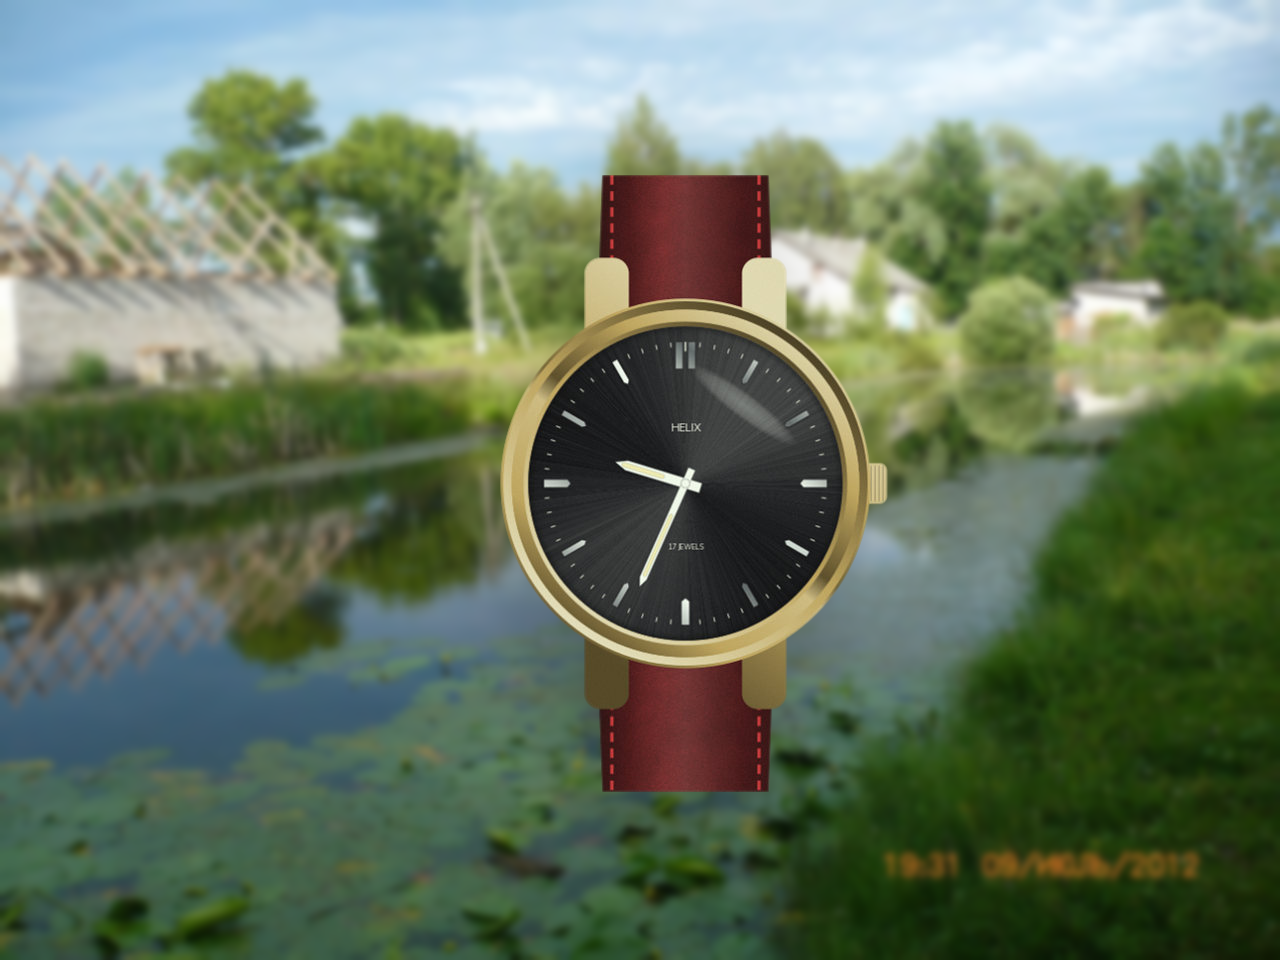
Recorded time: **9:34**
